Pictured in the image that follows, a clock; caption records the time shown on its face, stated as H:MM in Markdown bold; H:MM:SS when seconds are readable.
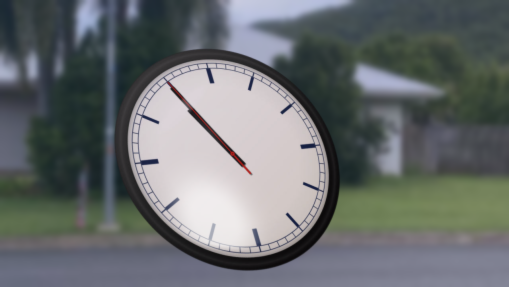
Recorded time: **10:54:55**
